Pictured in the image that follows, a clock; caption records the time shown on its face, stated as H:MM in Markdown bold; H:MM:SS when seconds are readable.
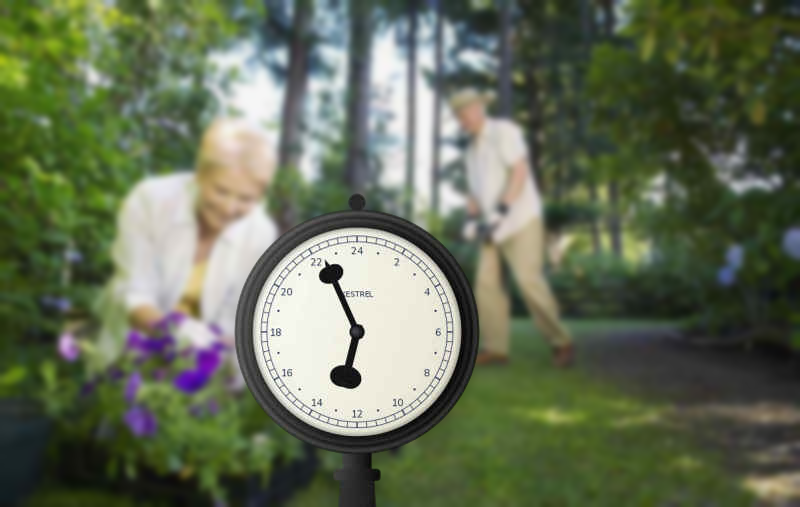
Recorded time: **12:56**
